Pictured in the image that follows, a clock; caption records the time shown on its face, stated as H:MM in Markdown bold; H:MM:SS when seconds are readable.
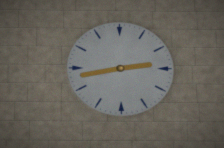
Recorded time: **2:43**
